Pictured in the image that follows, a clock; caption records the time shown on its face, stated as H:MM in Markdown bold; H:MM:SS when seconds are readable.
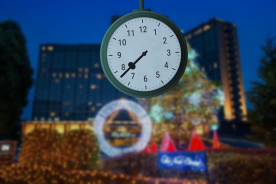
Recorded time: **7:38**
